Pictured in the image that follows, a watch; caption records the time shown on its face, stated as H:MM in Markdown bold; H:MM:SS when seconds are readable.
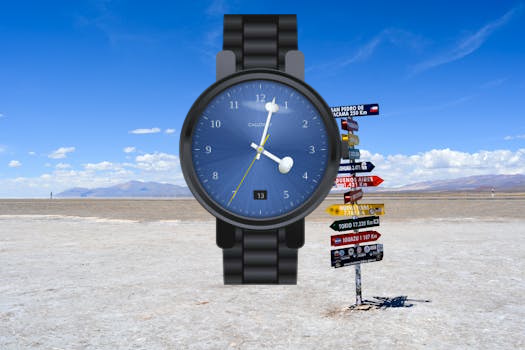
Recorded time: **4:02:35**
